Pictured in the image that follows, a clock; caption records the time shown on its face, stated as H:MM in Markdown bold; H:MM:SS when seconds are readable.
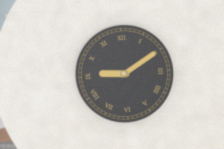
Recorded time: **9:10**
